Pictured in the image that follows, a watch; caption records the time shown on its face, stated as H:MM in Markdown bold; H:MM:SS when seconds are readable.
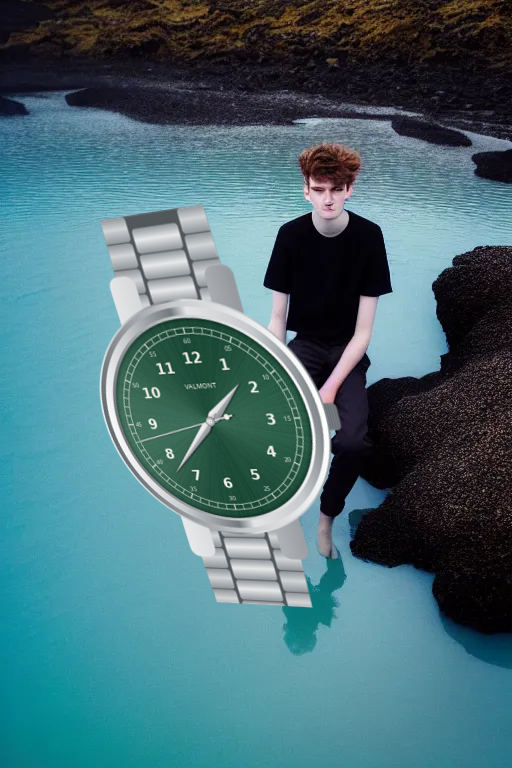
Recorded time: **1:37:43**
